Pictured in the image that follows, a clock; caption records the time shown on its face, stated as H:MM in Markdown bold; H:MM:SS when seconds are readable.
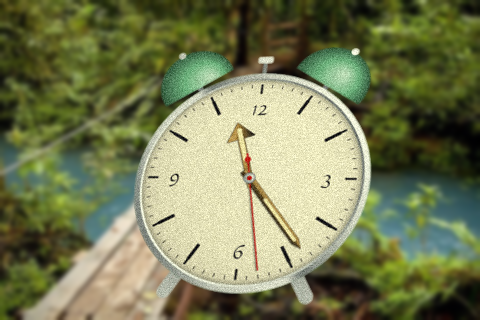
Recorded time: **11:23:28**
